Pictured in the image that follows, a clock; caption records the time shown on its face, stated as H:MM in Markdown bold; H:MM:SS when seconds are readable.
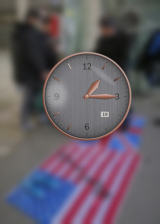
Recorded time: **1:15**
